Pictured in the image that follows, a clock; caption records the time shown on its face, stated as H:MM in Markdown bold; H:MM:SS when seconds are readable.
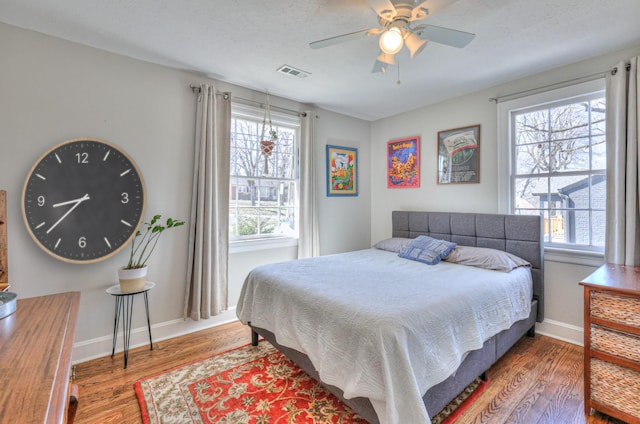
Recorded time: **8:38**
